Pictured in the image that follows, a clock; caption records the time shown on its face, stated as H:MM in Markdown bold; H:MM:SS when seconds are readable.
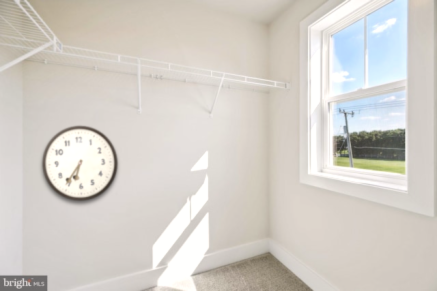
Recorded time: **6:36**
